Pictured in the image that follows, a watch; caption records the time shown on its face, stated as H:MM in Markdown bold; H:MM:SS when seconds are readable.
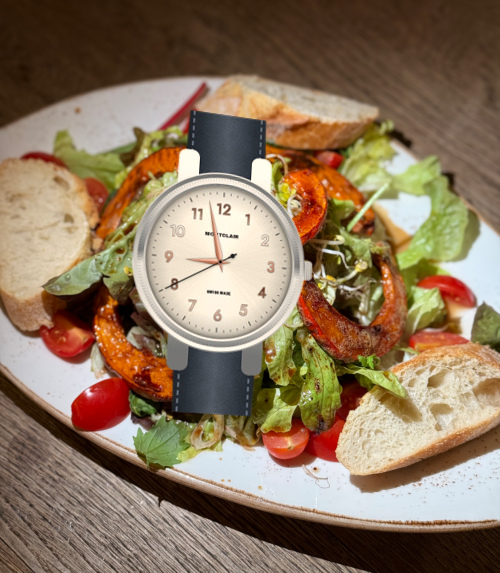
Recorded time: **8:57:40**
